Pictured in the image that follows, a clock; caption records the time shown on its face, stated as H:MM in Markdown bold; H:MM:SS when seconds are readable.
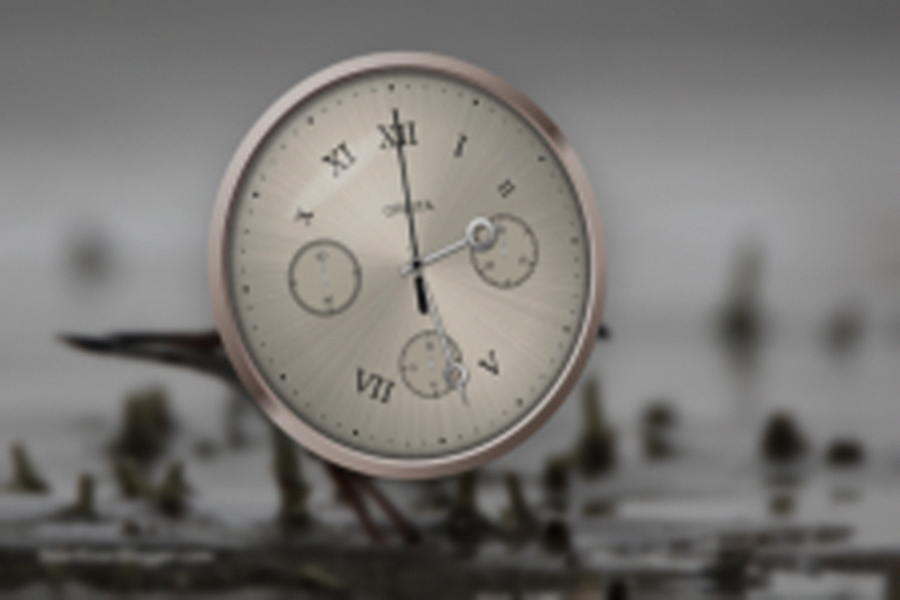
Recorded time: **2:28**
